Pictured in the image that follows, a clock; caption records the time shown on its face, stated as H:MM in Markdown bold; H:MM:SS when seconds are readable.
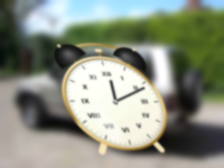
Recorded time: **12:11**
